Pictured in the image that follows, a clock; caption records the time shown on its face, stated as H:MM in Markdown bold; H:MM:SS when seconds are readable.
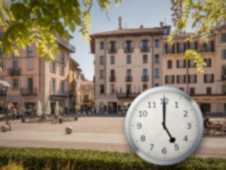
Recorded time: **5:00**
